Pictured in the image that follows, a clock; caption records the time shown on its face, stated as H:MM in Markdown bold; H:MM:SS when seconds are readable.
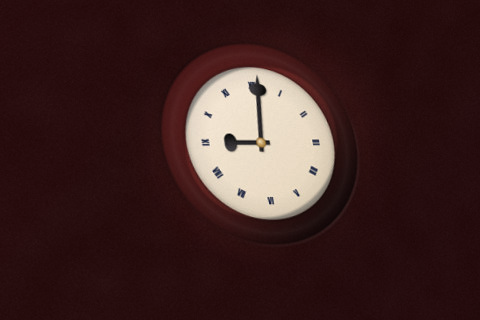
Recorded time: **9:01**
